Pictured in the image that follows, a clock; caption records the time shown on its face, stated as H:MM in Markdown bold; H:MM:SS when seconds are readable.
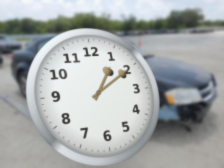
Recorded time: **1:10**
